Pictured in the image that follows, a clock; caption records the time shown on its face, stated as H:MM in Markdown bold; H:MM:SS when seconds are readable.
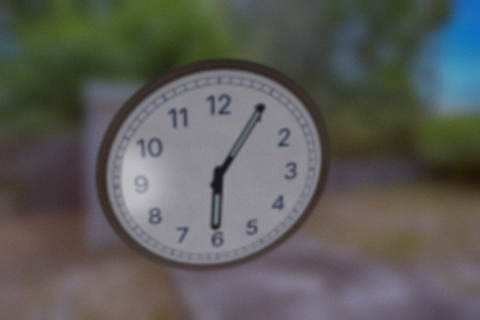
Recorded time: **6:05**
